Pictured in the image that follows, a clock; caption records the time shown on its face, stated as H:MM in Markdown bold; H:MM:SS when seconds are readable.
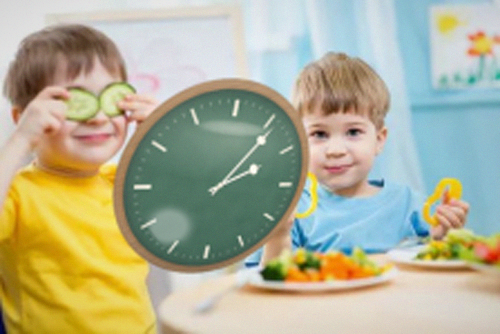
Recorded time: **2:06**
